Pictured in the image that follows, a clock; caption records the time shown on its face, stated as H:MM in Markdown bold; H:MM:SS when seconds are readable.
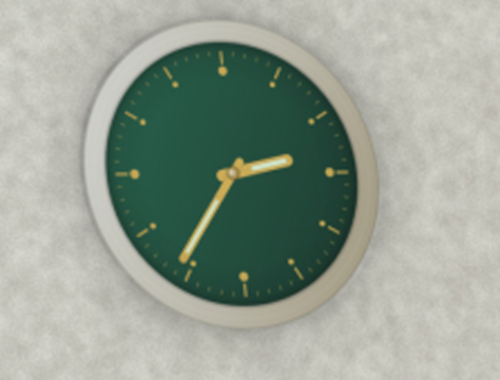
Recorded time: **2:36**
